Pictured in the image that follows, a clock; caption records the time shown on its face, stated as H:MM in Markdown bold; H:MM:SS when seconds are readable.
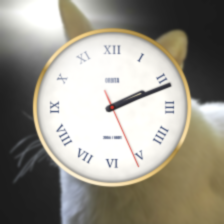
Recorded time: **2:11:26**
